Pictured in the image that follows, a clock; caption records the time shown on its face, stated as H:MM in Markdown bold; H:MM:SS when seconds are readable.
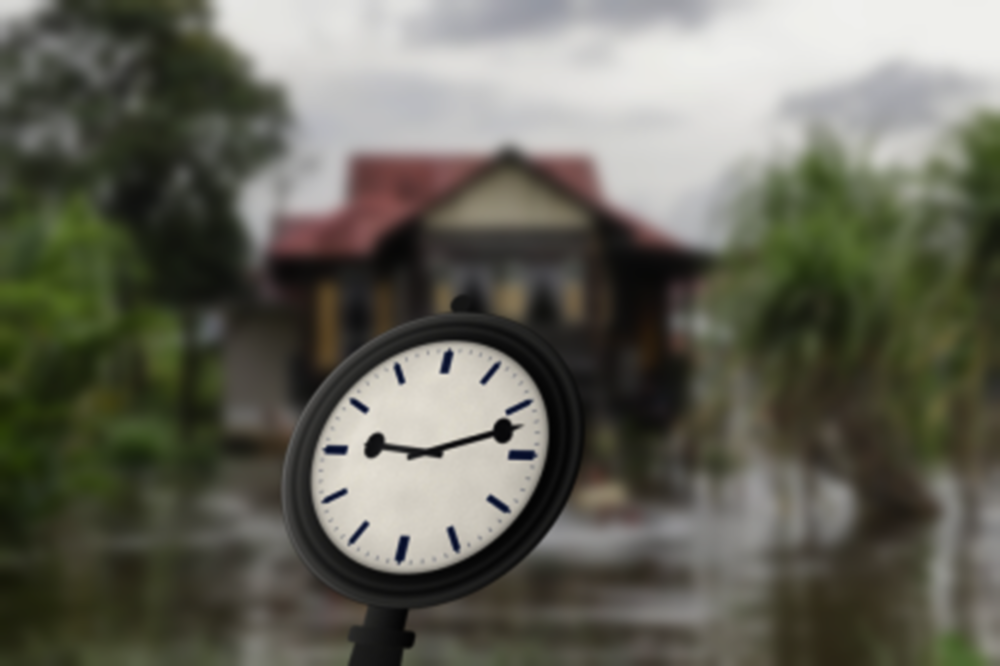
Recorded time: **9:12**
